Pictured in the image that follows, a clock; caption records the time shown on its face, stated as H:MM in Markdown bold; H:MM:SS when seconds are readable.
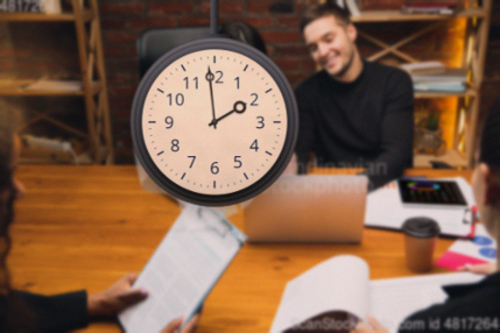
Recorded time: **1:59**
